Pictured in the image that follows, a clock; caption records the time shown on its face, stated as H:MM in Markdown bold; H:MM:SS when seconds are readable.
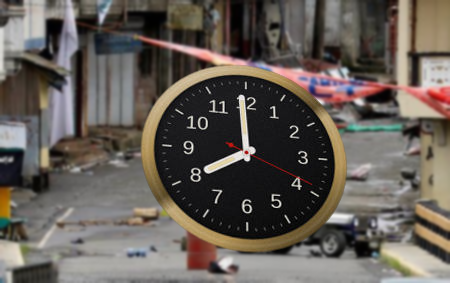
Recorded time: **7:59:19**
